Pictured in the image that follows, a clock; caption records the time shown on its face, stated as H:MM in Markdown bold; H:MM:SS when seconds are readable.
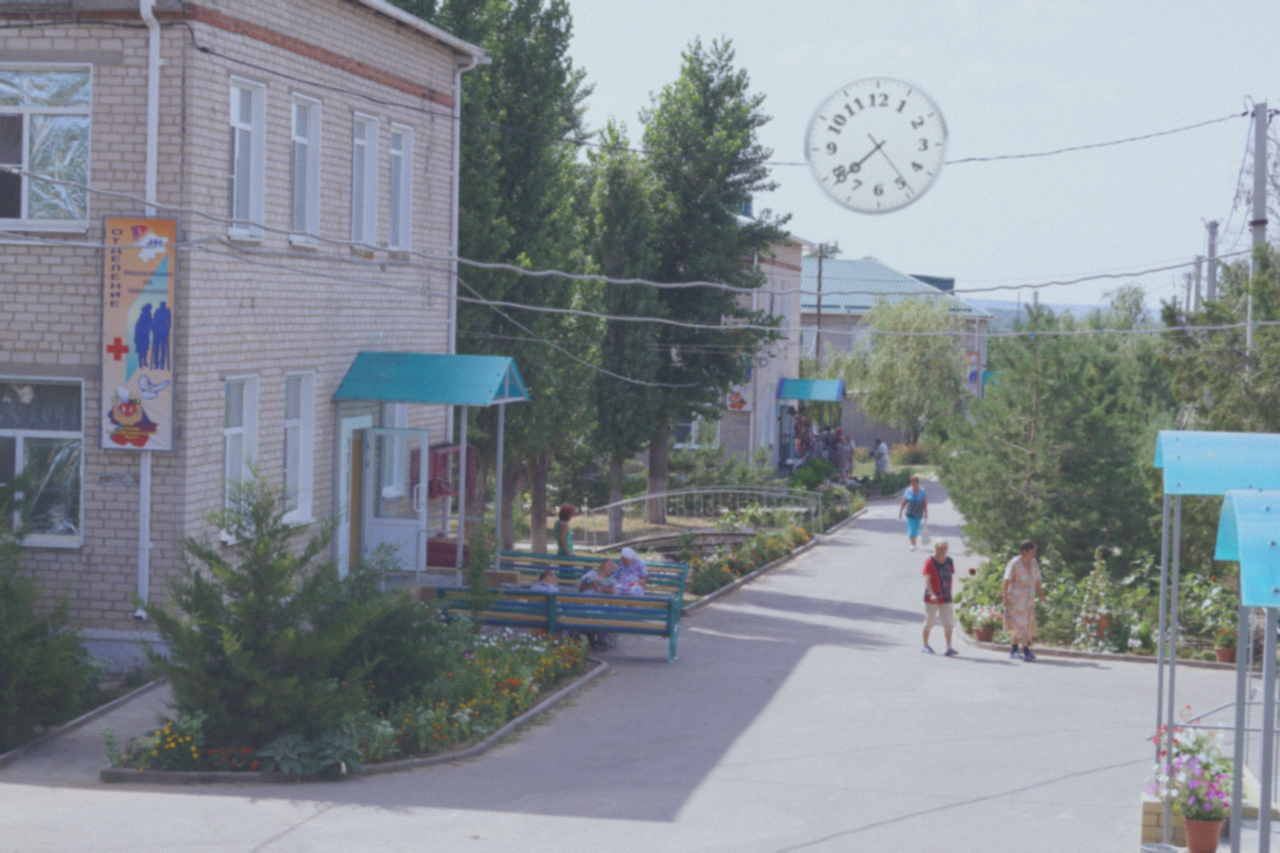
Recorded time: **7:38:24**
